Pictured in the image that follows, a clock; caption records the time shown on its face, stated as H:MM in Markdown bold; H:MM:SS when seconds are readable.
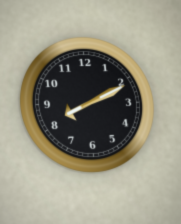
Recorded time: **8:11**
